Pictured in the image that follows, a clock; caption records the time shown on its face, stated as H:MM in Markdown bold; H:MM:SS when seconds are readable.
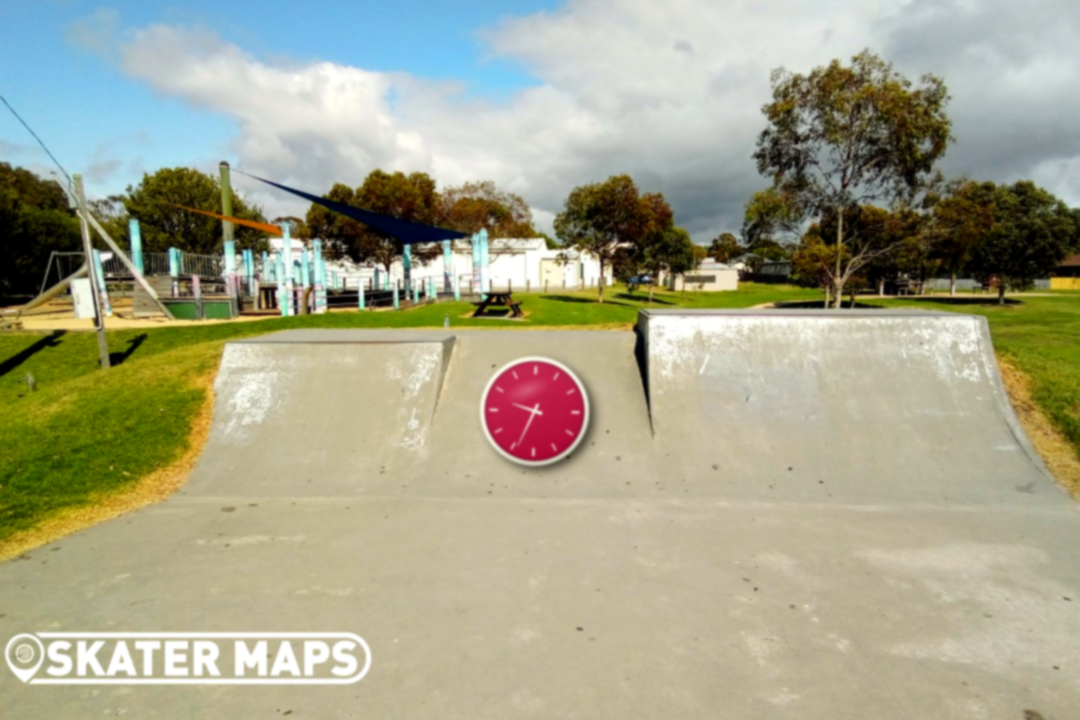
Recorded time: **9:34**
